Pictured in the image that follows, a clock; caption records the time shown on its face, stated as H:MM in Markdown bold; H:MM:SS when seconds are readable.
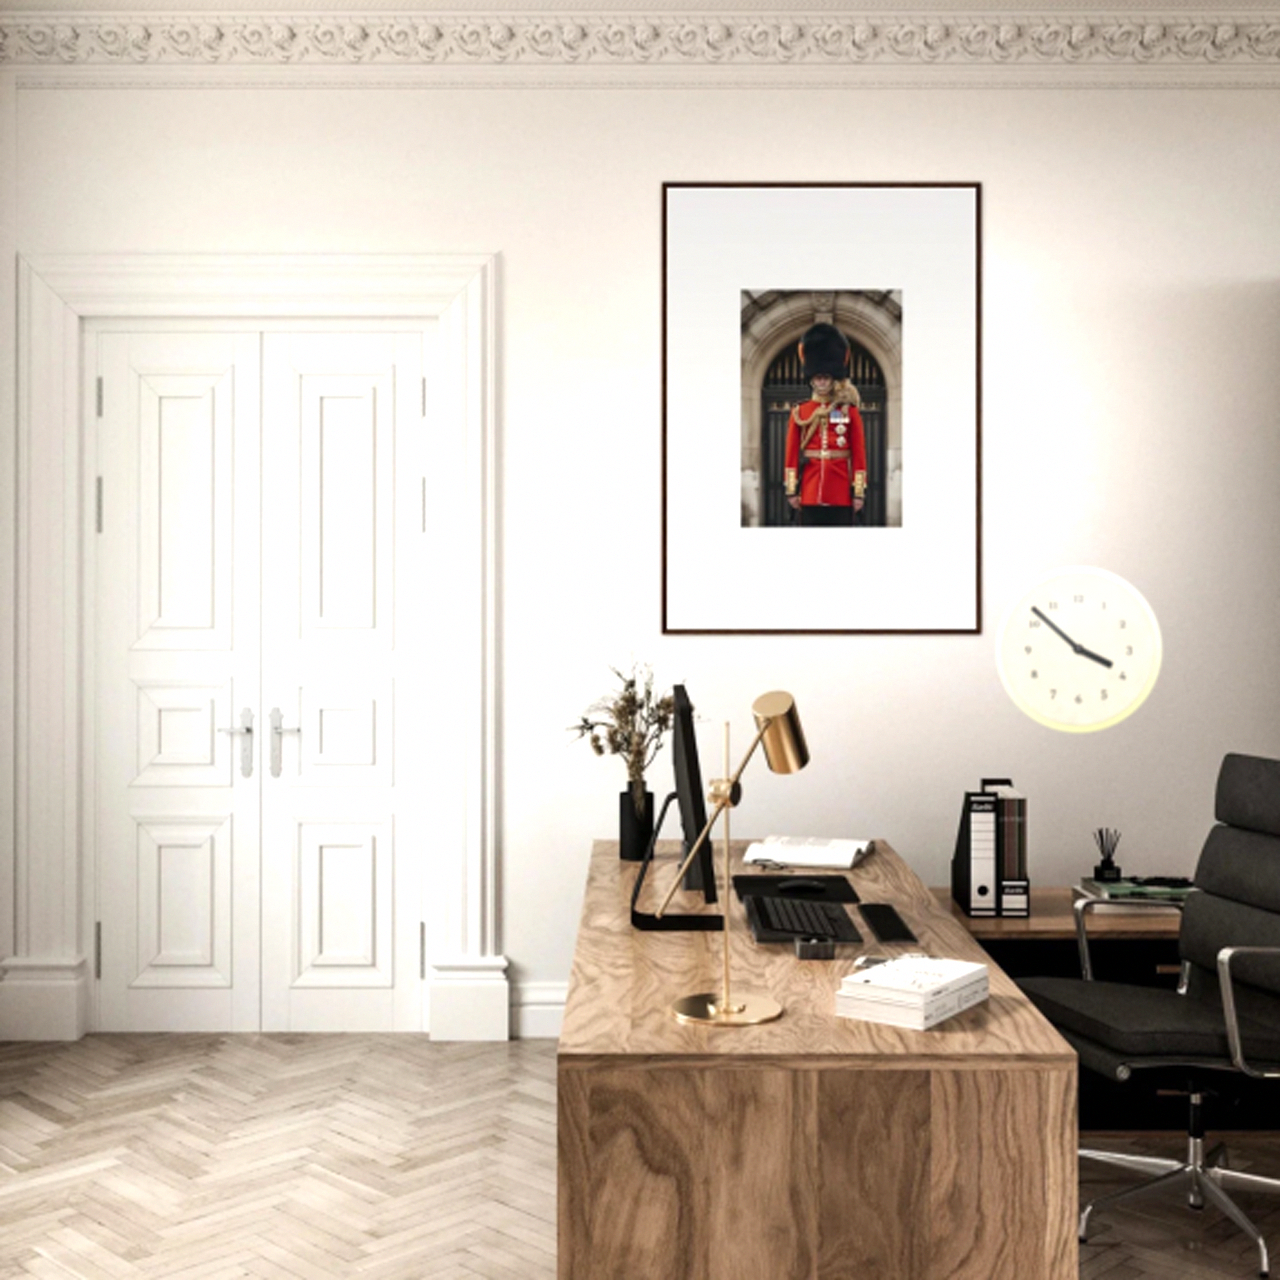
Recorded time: **3:52**
